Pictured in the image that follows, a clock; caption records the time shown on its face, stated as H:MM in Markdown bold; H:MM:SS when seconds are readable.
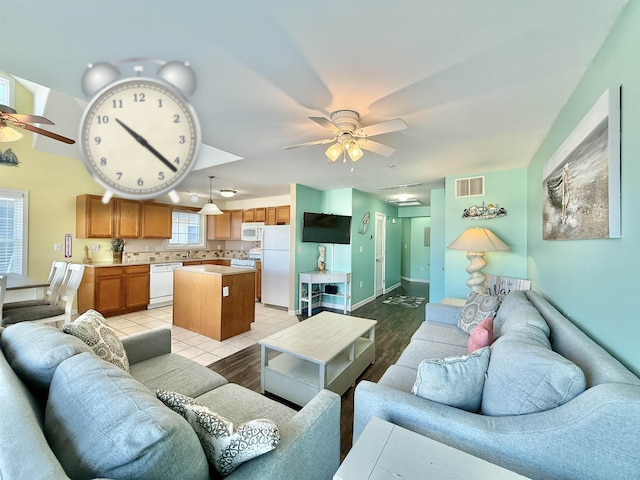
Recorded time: **10:22**
